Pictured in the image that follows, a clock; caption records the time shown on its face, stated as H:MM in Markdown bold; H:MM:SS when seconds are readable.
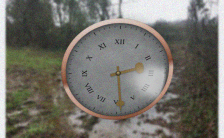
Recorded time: **2:29**
